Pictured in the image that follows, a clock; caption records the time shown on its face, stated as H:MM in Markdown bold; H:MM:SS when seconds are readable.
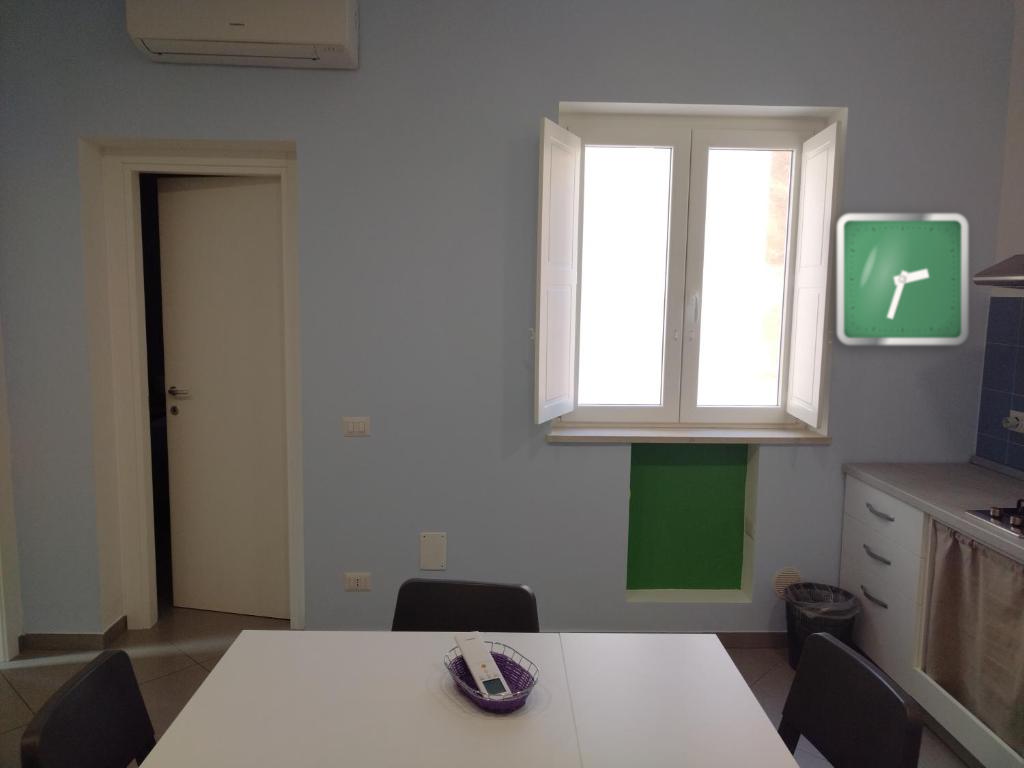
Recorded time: **2:33**
